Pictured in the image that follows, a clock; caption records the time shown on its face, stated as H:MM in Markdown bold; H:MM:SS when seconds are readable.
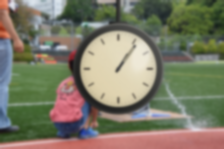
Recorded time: **1:06**
